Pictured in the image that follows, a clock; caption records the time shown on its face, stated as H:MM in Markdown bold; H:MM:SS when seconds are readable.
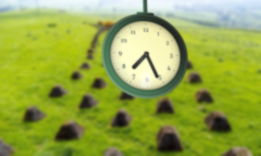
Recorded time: **7:26**
